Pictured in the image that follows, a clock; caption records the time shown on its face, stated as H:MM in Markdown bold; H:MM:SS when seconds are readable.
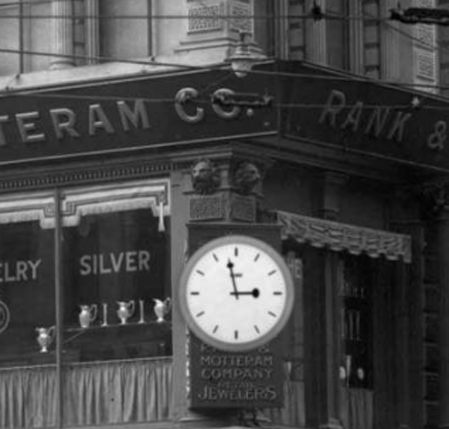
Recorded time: **2:58**
